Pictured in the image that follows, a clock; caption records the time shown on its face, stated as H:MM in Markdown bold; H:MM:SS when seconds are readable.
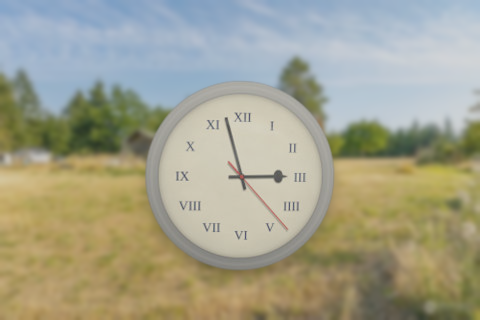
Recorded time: **2:57:23**
